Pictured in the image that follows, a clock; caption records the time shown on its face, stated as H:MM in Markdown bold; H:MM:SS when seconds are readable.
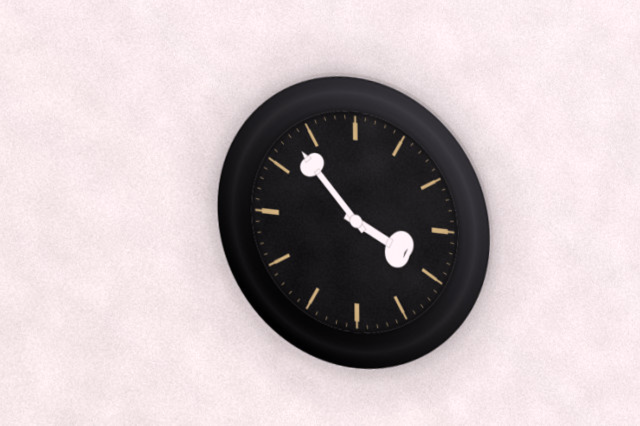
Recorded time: **3:53**
